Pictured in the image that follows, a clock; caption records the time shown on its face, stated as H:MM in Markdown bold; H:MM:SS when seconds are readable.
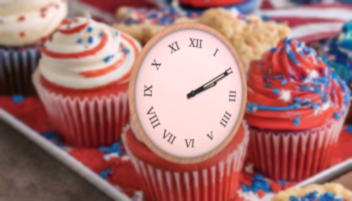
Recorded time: **2:10**
